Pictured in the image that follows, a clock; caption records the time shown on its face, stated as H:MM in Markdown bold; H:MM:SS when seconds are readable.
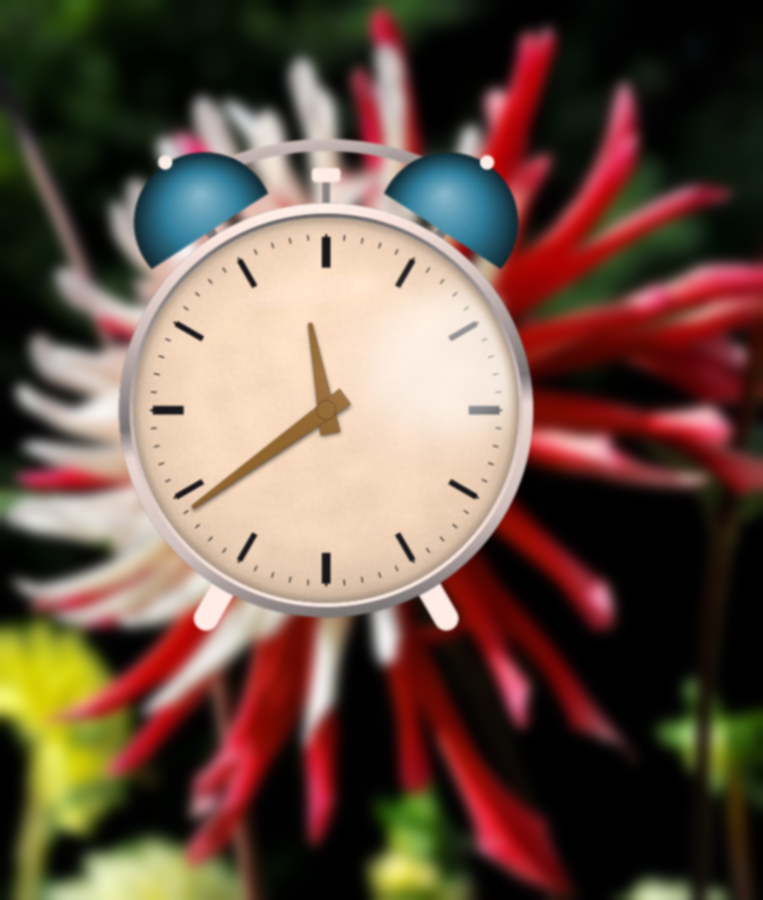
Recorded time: **11:39**
